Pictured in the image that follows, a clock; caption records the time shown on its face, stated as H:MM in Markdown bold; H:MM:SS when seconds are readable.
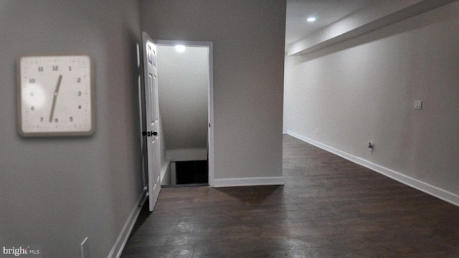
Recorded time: **12:32**
